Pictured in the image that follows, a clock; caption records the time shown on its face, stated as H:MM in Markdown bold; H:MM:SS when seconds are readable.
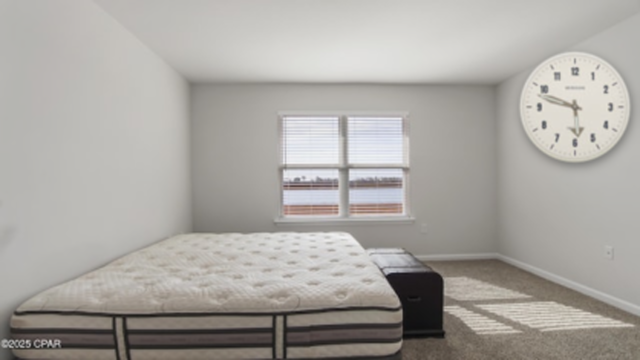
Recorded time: **5:48**
